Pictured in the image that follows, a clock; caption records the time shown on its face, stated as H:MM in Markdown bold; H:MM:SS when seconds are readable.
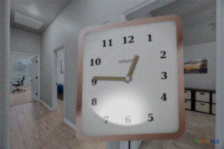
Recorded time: **12:46**
